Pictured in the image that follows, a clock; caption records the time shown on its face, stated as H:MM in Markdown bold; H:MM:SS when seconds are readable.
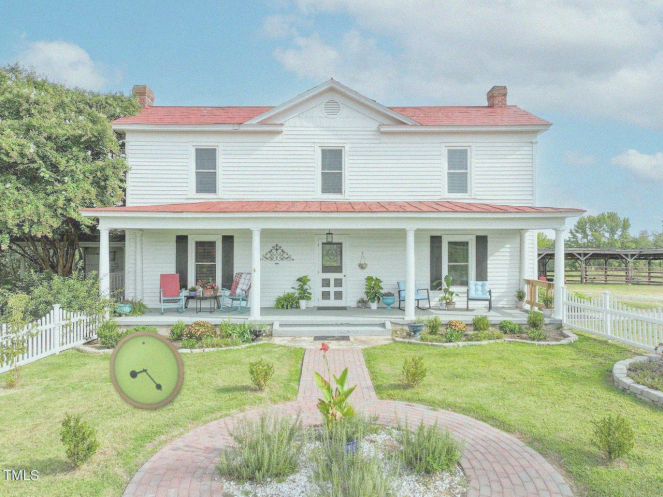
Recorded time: **8:23**
